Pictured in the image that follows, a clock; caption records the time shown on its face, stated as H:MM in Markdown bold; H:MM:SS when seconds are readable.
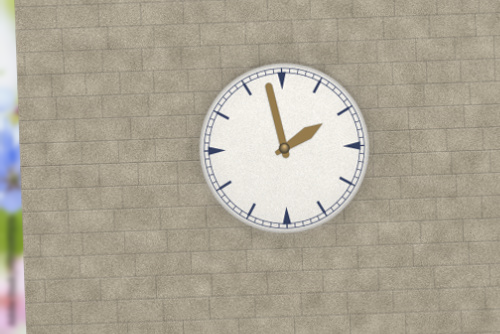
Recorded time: **1:58**
